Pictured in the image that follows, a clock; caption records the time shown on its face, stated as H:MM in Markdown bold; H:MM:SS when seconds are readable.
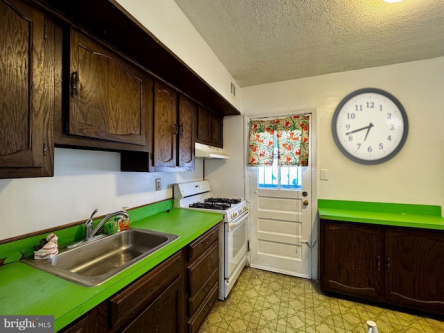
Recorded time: **6:42**
